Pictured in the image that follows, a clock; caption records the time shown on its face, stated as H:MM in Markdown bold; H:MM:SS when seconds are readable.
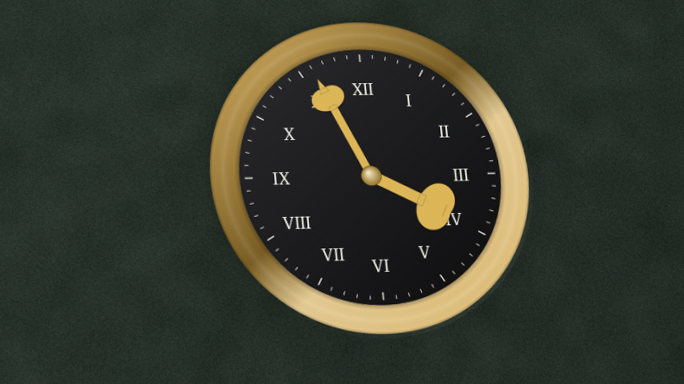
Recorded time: **3:56**
